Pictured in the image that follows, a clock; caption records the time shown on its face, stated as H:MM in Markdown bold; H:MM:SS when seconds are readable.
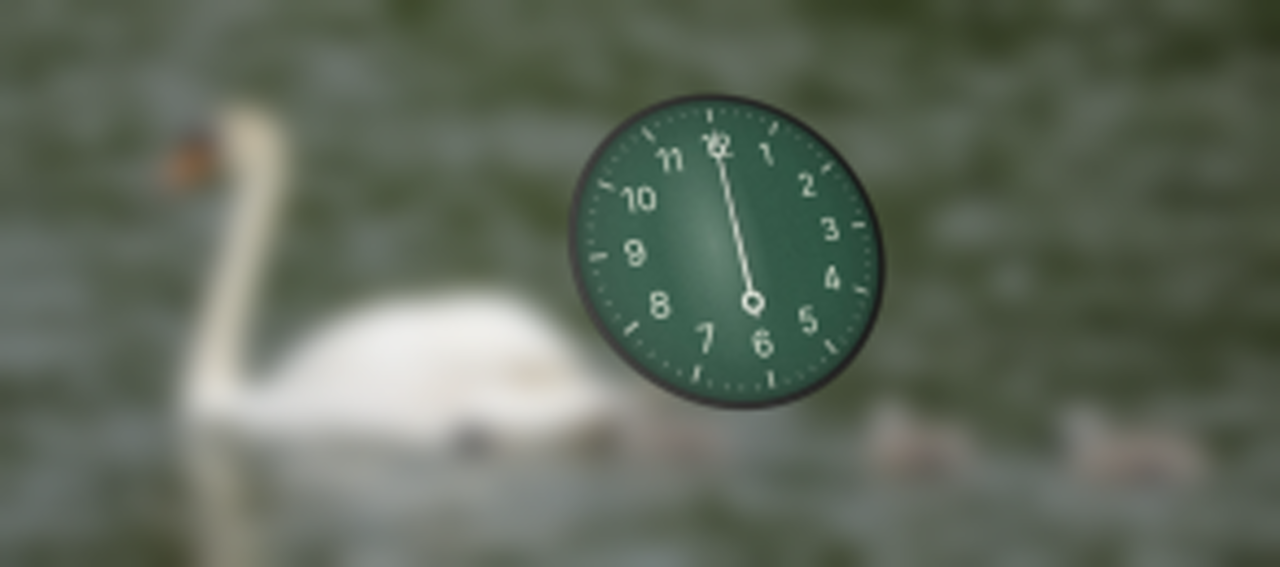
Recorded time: **6:00**
